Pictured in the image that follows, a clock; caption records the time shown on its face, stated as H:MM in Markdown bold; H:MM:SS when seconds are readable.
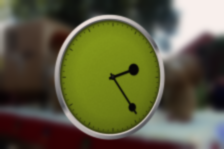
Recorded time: **2:24**
